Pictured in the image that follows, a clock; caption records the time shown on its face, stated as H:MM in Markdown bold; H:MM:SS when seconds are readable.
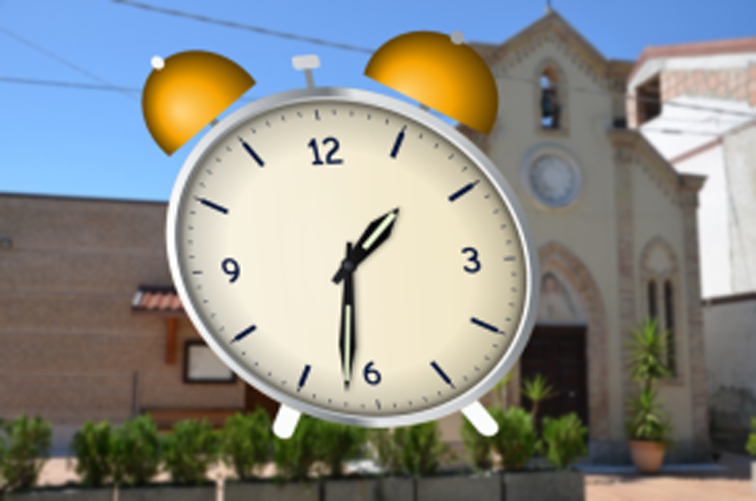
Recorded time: **1:32**
